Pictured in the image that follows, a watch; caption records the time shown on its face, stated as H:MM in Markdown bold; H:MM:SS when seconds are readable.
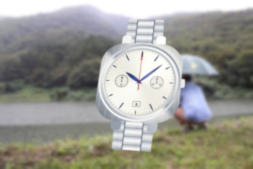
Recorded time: **10:08**
